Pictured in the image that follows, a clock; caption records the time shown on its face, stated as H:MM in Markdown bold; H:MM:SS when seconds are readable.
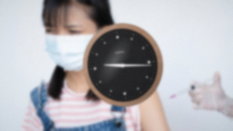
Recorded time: **9:16**
